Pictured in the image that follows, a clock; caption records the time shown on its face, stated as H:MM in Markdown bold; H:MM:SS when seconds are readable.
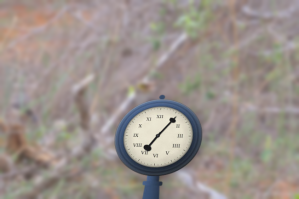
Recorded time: **7:06**
